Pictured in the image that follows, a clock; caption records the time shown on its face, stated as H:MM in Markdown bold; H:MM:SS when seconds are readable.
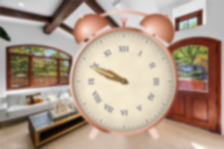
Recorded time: **9:49**
